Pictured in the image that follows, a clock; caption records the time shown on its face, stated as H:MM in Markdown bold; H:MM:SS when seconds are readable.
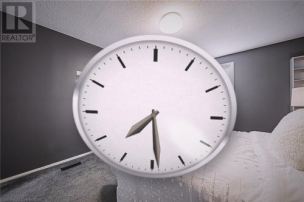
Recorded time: **7:29**
